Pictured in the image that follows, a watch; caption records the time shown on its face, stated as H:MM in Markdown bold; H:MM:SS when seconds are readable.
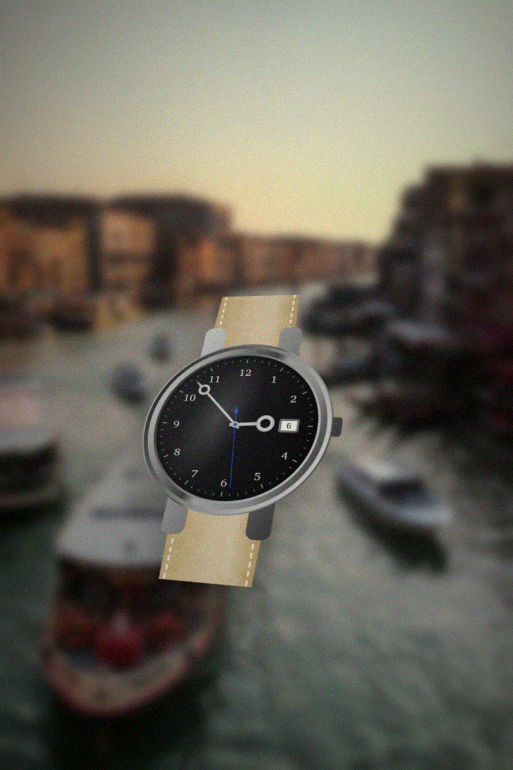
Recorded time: **2:52:29**
